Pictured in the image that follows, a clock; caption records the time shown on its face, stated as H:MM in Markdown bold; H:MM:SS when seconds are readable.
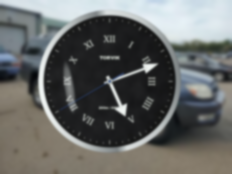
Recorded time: **5:11:40**
